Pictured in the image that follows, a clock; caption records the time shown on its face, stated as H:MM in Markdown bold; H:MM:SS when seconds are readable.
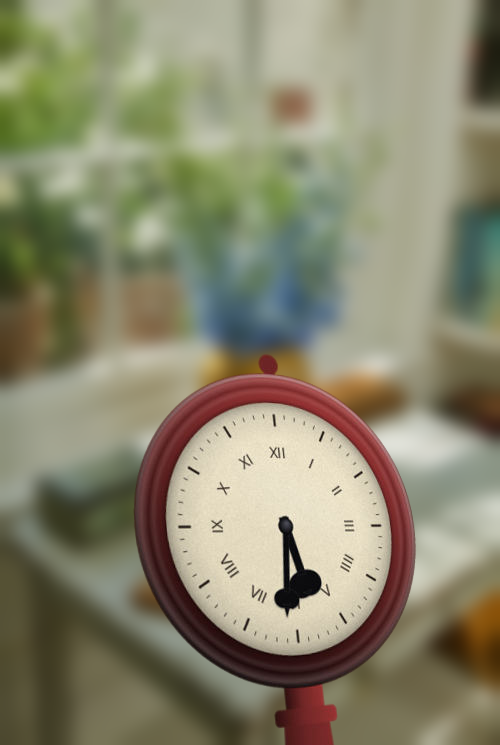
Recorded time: **5:31**
